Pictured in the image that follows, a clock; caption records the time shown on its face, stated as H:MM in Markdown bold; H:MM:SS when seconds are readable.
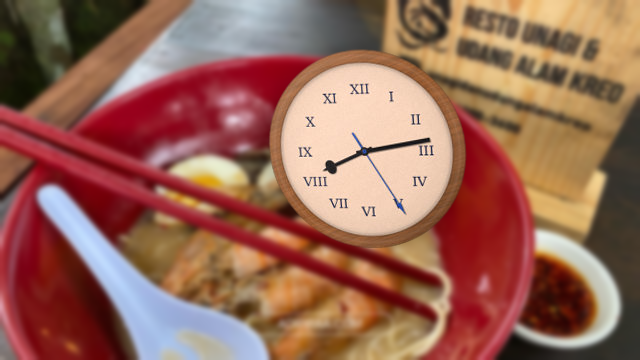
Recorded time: **8:13:25**
